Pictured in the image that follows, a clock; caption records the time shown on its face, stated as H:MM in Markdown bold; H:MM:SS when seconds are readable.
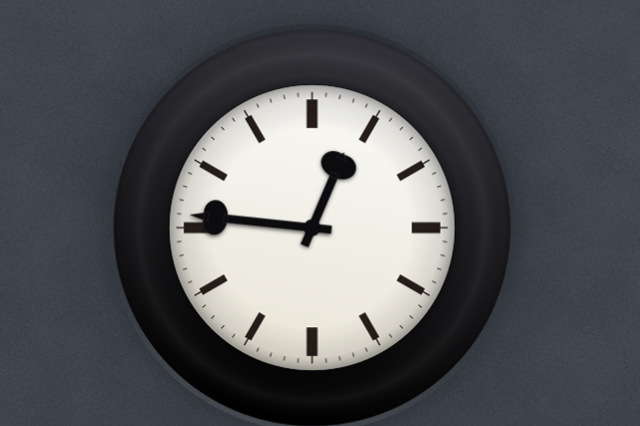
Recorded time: **12:46**
